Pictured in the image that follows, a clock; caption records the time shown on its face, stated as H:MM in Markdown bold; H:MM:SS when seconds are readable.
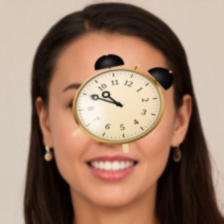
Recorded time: **9:45**
